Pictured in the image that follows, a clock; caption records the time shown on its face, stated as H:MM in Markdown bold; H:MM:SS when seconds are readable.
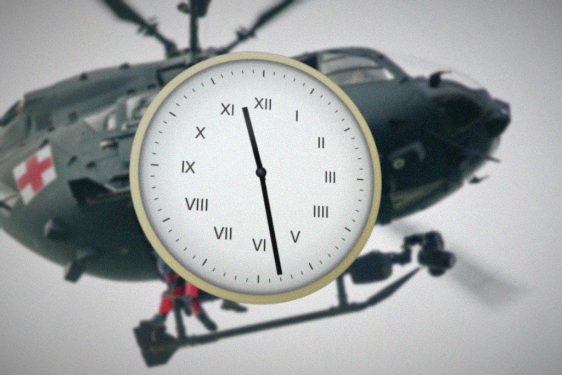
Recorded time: **11:28**
